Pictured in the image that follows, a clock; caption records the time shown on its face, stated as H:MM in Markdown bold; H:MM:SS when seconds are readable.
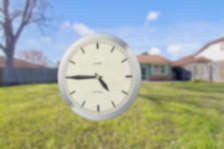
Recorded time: **4:45**
